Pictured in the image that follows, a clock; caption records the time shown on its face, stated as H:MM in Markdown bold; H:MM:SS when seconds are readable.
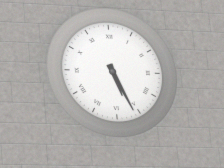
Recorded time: **5:26**
